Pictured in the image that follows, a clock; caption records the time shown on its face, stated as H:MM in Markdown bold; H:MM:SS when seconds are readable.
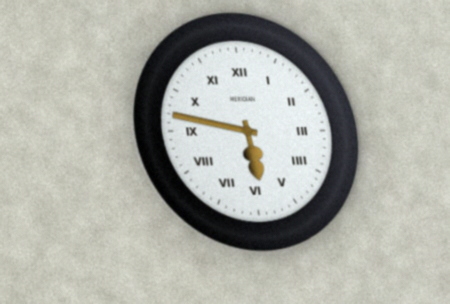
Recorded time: **5:47**
